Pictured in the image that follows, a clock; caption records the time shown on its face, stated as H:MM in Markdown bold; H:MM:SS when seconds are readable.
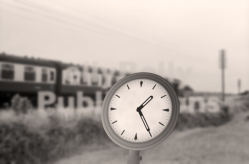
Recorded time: **1:25**
